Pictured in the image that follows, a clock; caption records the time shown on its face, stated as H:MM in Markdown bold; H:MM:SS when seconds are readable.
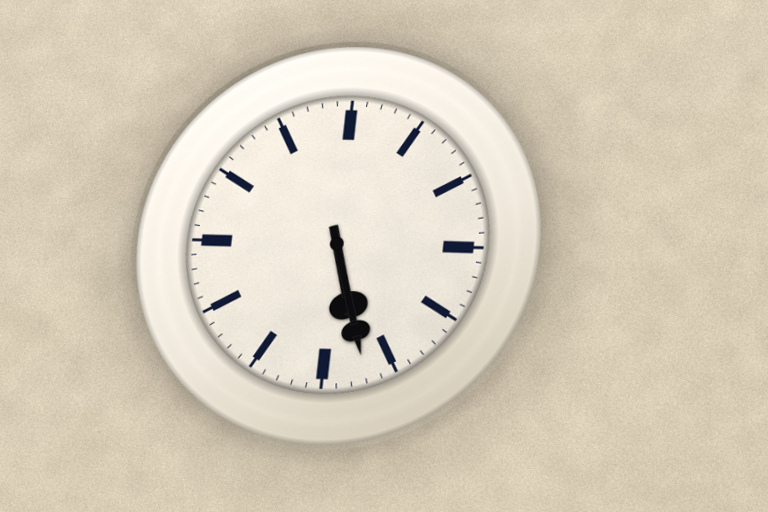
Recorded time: **5:27**
